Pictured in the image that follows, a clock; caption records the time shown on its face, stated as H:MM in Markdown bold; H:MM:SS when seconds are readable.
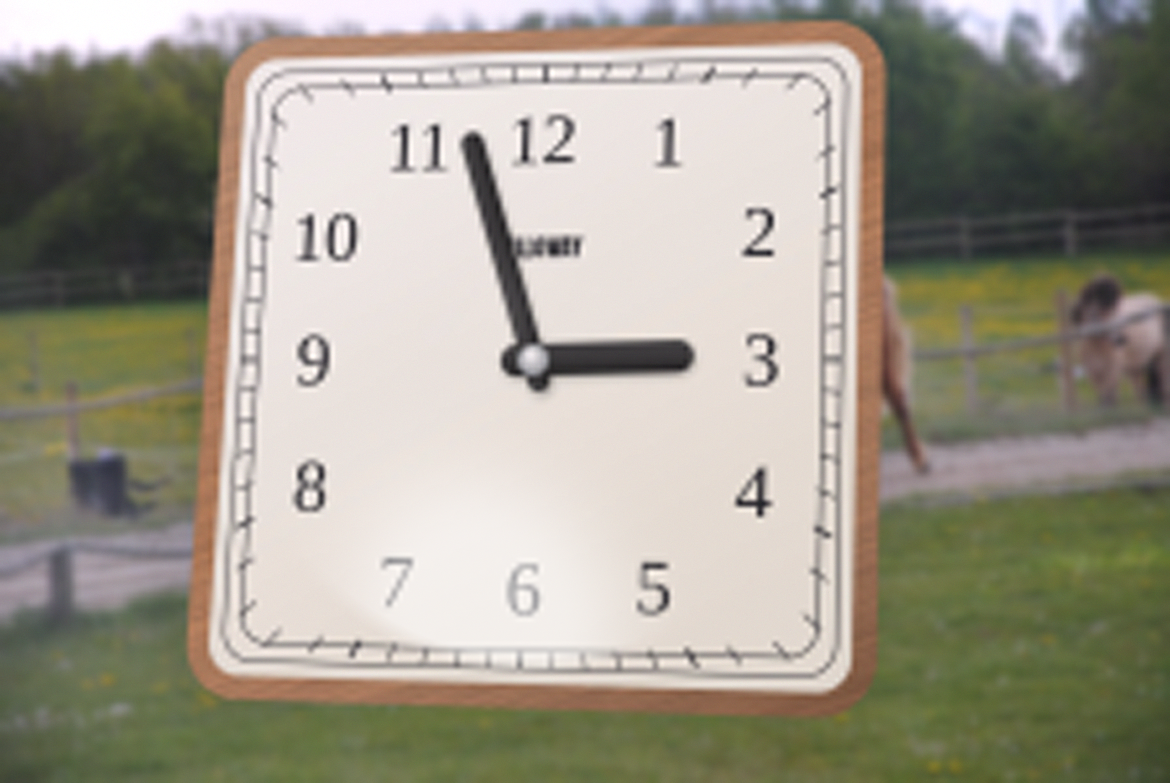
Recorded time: **2:57**
